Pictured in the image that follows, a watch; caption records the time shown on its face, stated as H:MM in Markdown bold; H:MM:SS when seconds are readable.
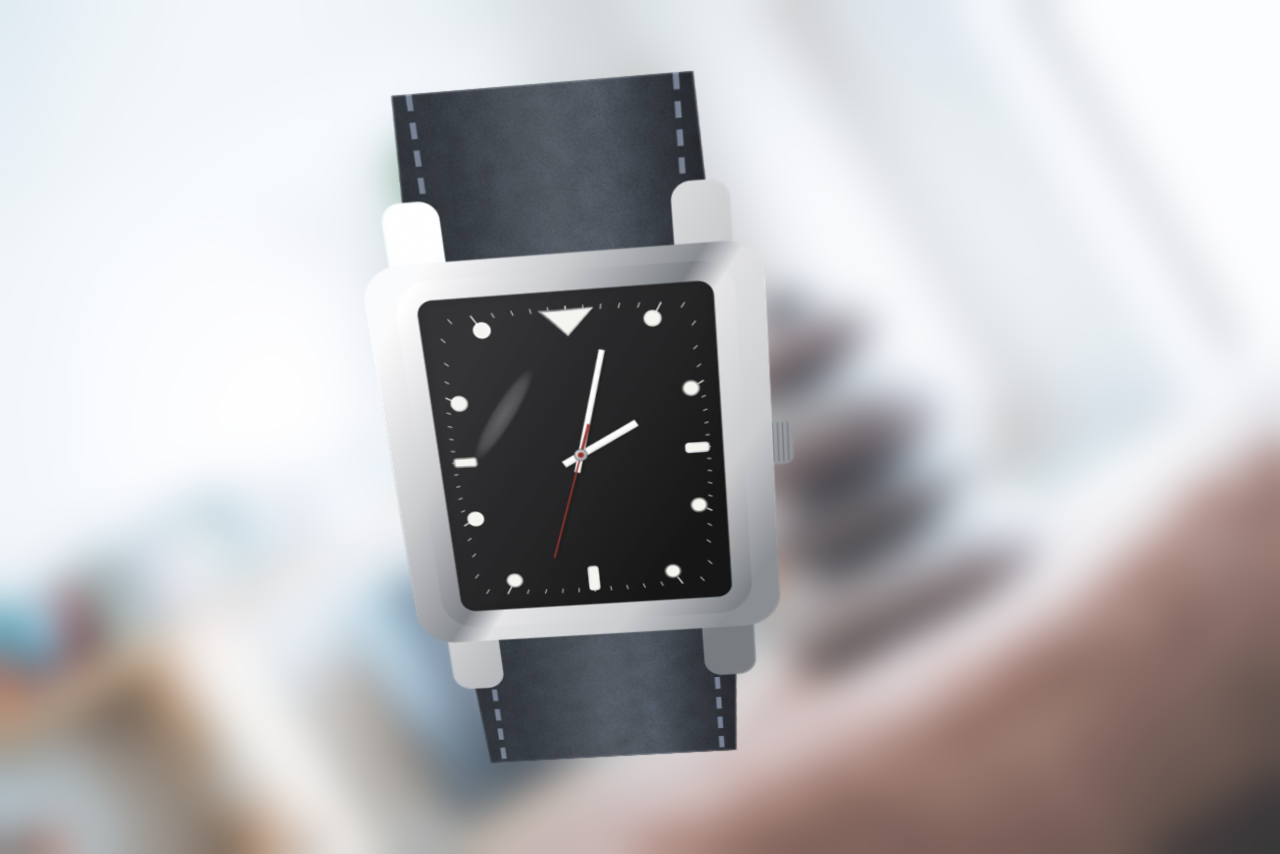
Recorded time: **2:02:33**
